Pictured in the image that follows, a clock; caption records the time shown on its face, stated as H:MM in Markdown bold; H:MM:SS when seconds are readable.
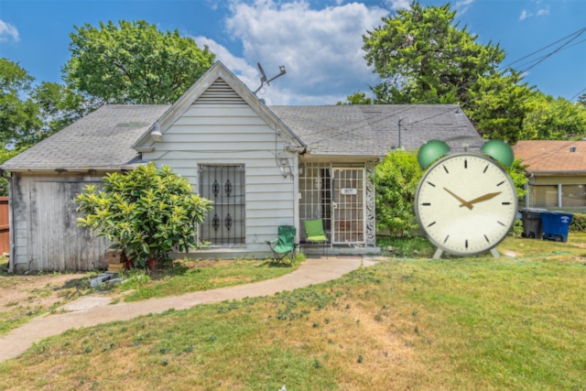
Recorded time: **10:12**
